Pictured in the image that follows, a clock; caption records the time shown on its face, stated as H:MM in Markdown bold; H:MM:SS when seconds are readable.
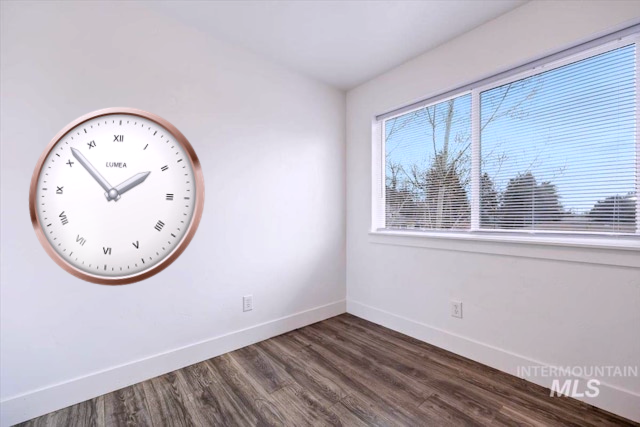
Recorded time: **1:52**
